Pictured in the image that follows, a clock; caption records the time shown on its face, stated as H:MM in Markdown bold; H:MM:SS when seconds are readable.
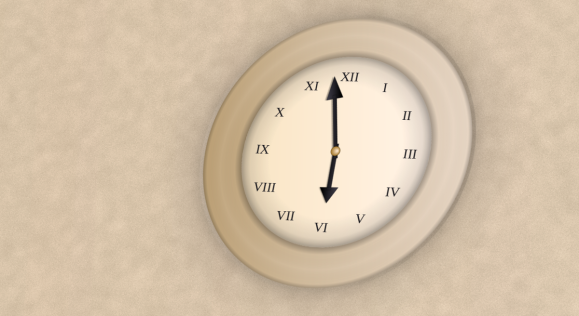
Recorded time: **5:58**
